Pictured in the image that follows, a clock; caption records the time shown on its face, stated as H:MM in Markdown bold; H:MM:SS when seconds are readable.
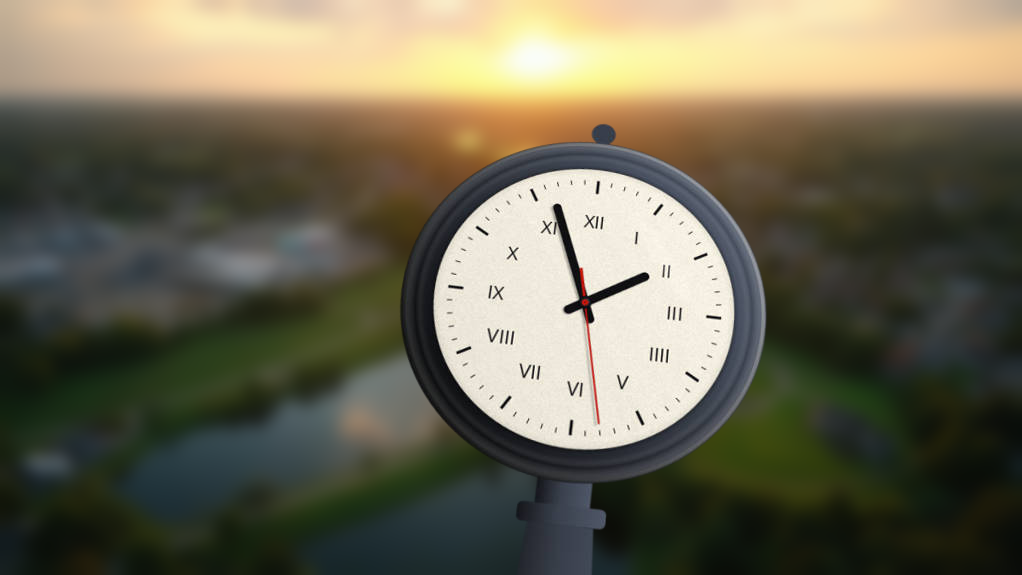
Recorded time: **1:56:28**
